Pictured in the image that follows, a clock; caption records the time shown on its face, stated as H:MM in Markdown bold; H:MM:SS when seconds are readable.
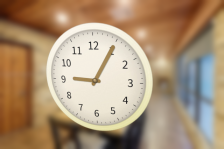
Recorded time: **9:05**
